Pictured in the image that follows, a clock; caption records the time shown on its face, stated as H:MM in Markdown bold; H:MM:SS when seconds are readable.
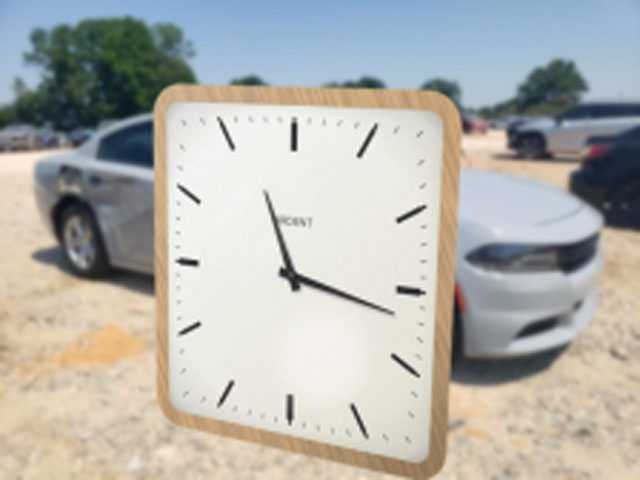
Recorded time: **11:17**
